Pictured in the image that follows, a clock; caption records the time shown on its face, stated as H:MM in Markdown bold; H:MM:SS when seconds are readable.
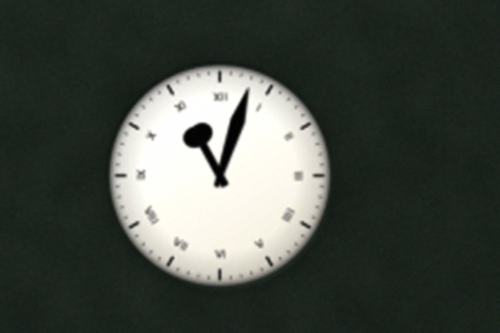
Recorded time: **11:03**
